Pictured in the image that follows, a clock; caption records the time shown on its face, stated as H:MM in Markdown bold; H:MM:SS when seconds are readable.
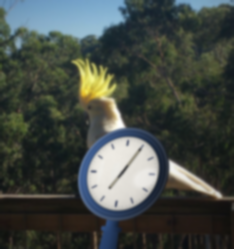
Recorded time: **7:05**
